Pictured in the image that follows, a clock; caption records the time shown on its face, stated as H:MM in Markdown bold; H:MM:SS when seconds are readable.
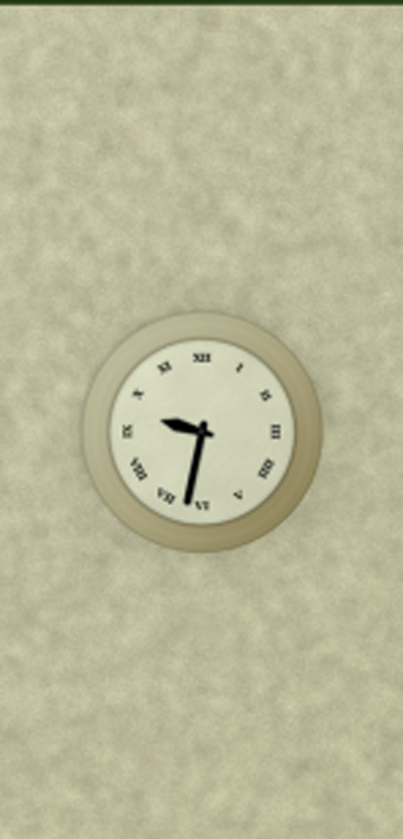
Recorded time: **9:32**
